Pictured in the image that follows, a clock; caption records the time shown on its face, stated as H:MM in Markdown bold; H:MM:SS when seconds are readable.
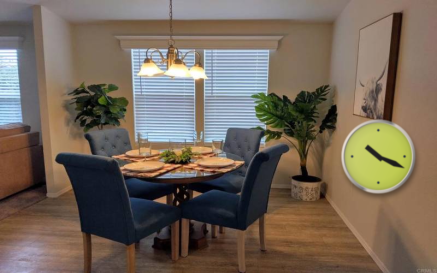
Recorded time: **10:19**
